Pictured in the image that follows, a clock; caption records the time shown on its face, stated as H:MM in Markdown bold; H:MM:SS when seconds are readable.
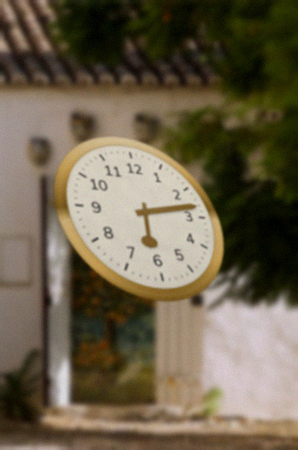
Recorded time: **6:13**
